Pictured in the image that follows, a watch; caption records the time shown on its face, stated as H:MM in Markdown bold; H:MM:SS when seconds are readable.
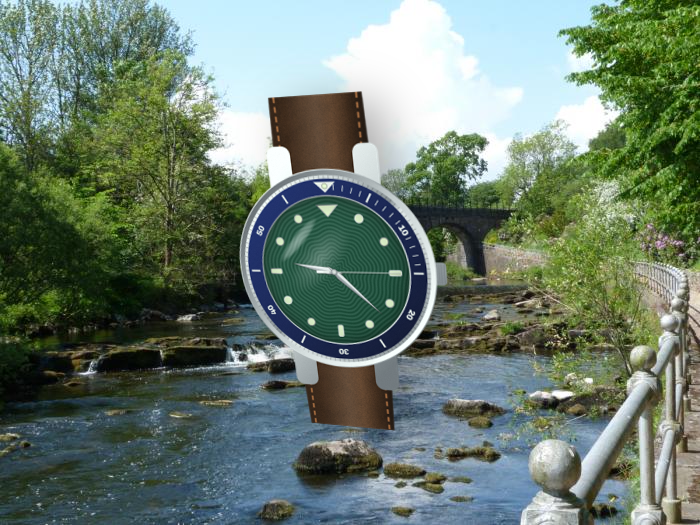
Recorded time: **9:22:15**
